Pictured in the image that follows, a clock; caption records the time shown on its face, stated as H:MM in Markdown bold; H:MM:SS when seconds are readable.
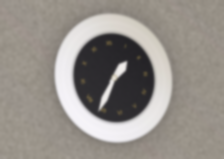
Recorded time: **1:36**
